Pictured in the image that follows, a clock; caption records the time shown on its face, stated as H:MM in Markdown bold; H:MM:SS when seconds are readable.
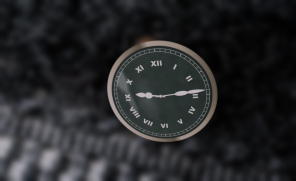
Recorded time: **9:14**
